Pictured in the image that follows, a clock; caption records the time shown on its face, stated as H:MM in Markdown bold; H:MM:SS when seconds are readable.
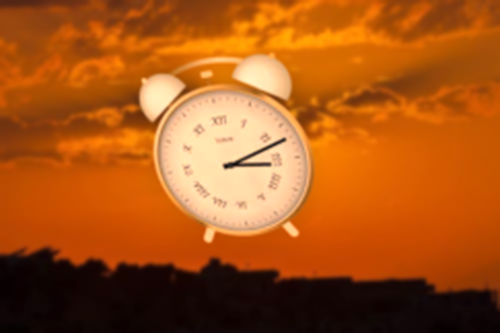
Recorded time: **3:12**
